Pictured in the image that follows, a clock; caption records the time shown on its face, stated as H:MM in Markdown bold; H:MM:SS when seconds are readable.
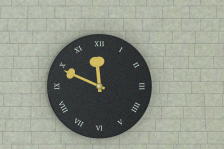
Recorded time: **11:49**
